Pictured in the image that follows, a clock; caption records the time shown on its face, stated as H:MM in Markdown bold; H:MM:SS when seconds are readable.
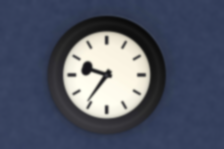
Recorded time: **9:36**
